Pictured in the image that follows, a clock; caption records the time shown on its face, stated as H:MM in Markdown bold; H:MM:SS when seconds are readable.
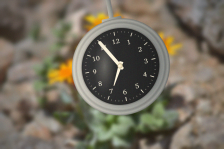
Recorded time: **6:55**
